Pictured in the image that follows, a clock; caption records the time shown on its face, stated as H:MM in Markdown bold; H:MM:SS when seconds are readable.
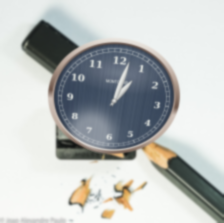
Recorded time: **1:02**
